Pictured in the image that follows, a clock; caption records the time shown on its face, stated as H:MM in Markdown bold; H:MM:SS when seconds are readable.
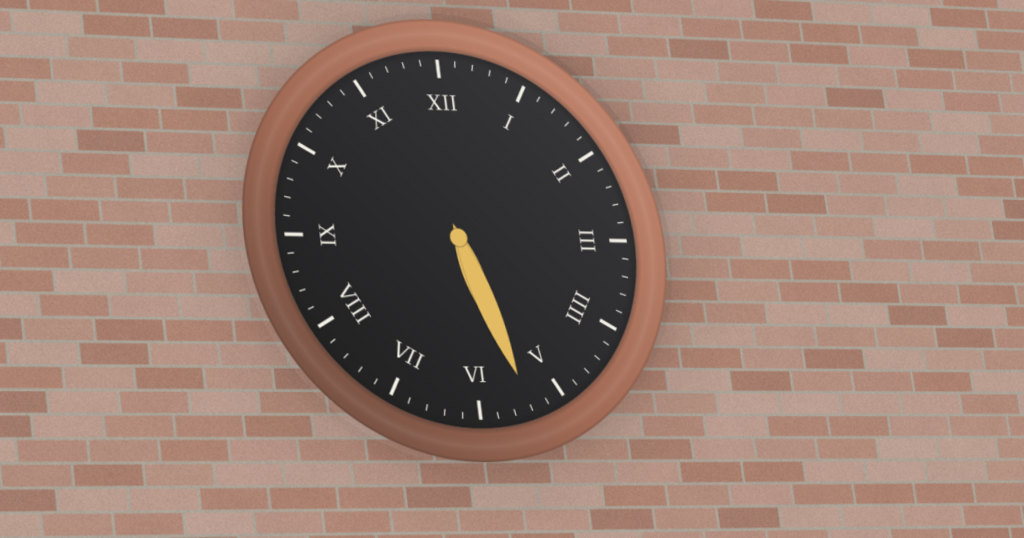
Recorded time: **5:27**
